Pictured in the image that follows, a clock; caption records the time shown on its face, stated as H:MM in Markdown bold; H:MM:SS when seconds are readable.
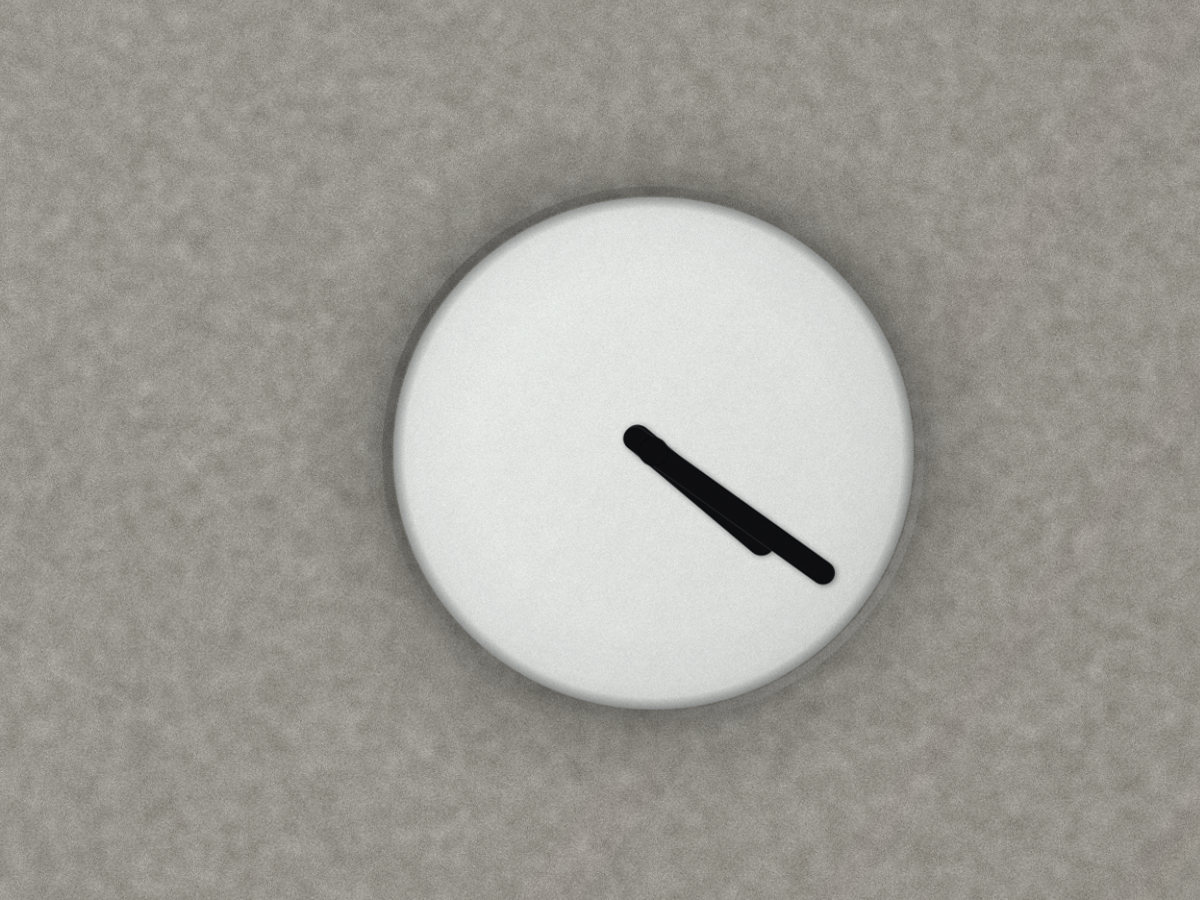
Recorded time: **4:21**
